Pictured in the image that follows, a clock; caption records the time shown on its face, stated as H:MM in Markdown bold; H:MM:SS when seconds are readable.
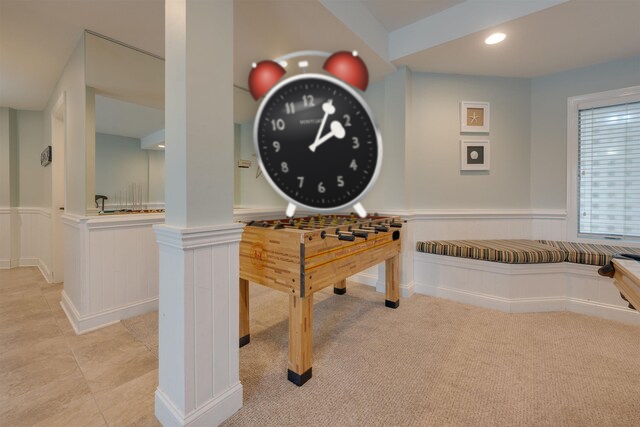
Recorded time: **2:05**
